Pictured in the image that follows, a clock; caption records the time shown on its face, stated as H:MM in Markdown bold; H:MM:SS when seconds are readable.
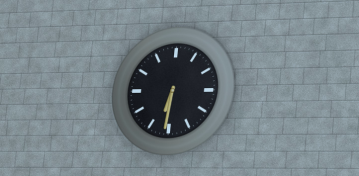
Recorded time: **6:31**
